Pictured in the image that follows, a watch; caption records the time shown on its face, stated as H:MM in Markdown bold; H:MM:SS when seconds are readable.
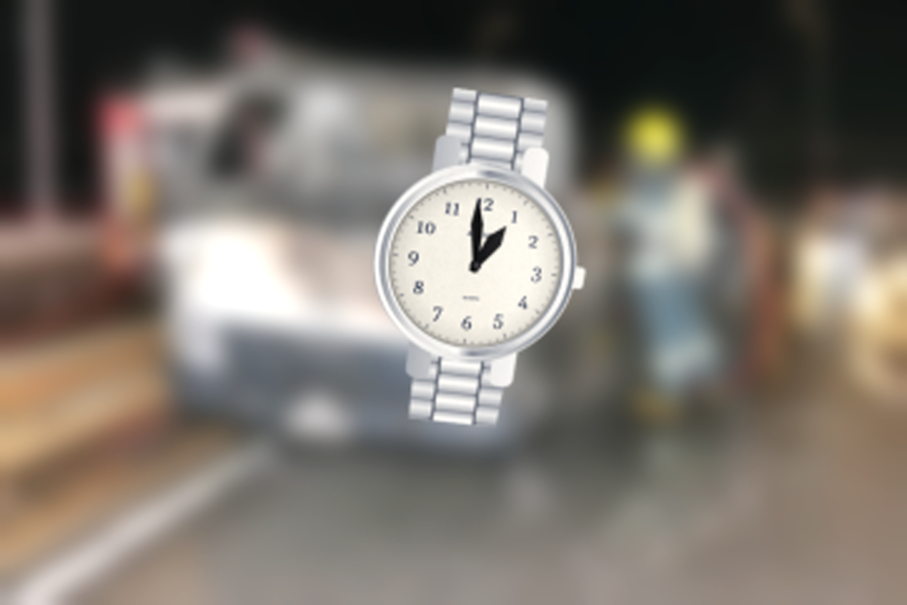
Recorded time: **12:59**
